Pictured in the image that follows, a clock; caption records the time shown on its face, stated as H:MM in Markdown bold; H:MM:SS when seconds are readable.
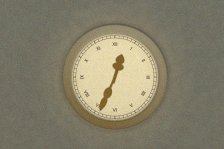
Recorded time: **12:34**
